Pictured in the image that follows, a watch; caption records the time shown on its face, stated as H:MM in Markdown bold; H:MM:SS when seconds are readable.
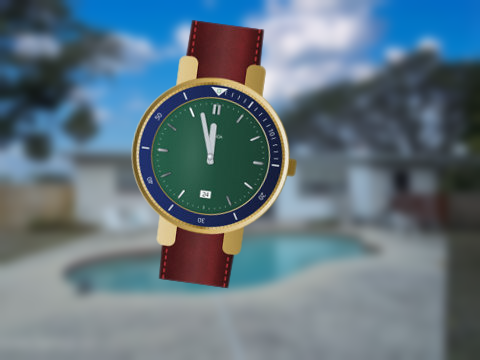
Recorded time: **11:57**
